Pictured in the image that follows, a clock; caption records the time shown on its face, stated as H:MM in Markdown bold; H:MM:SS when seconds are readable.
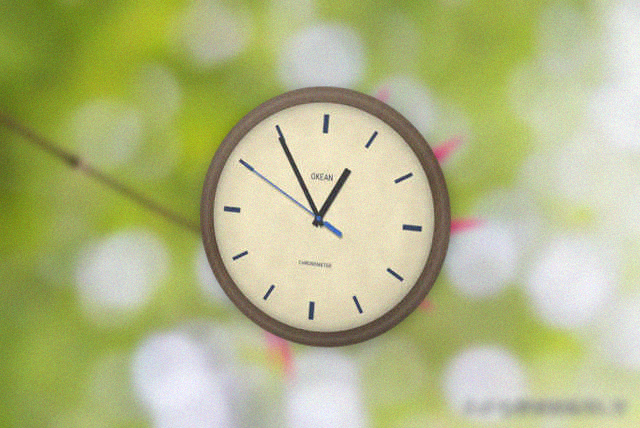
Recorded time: **12:54:50**
